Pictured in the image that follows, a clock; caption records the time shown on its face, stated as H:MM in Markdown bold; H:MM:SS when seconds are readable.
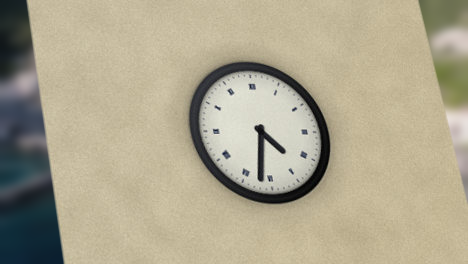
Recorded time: **4:32**
